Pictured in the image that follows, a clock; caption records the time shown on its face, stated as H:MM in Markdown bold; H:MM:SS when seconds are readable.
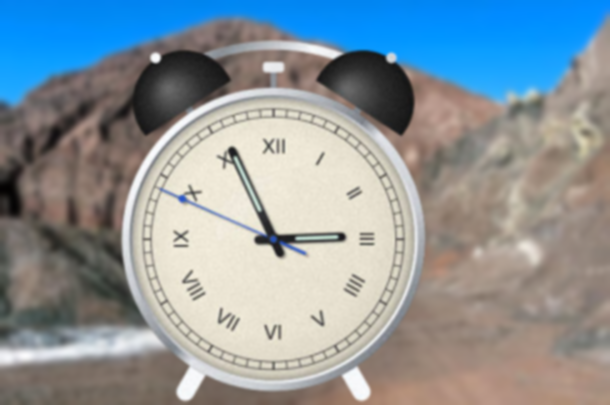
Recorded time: **2:55:49**
